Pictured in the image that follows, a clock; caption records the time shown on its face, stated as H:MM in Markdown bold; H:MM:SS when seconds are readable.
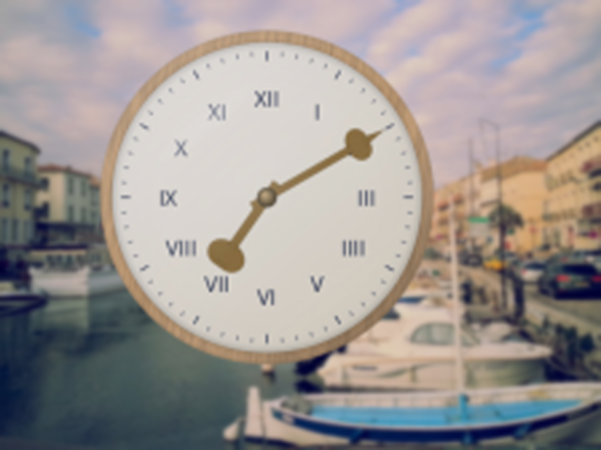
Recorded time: **7:10**
